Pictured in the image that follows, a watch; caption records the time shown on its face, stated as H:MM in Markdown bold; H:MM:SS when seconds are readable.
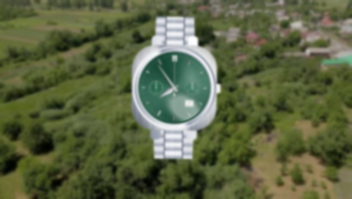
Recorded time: **7:54**
